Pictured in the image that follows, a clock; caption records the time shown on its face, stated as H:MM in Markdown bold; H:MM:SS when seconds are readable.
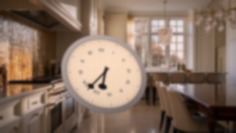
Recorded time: **6:38**
